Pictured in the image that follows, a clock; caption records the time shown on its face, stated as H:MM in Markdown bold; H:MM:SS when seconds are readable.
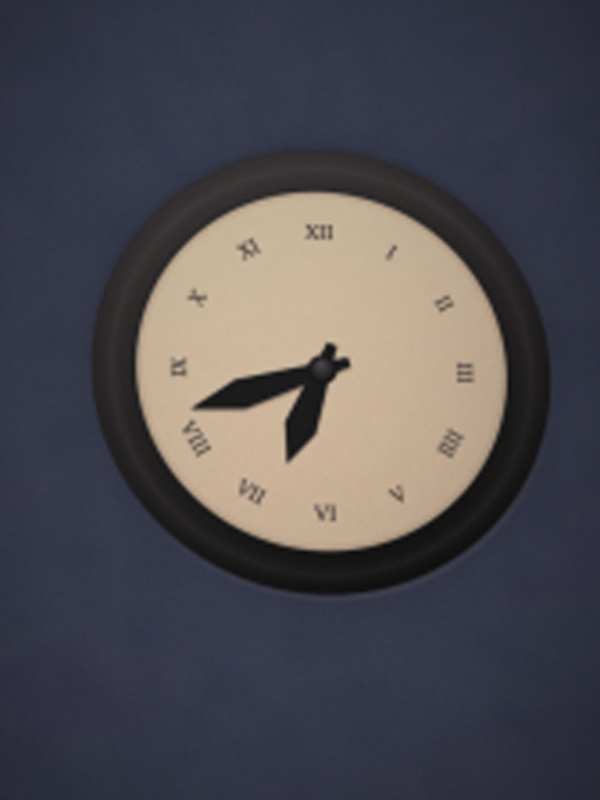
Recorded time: **6:42**
